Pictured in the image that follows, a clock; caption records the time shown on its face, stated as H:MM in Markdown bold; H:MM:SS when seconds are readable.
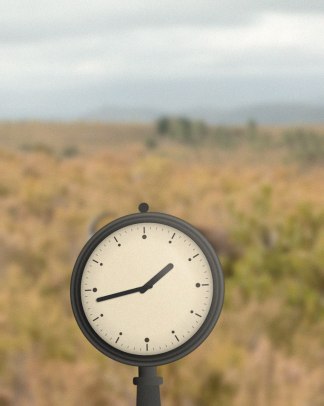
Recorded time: **1:43**
